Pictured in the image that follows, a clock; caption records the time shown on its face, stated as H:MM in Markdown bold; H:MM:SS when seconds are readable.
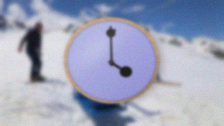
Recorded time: **3:59**
